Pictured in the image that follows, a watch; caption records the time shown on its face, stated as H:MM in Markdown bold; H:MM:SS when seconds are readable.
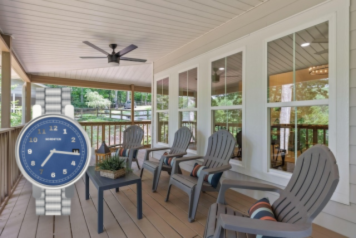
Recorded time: **7:16**
